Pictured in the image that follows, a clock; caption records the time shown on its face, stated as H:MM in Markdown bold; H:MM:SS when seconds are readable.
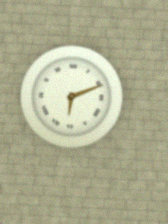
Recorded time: **6:11**
